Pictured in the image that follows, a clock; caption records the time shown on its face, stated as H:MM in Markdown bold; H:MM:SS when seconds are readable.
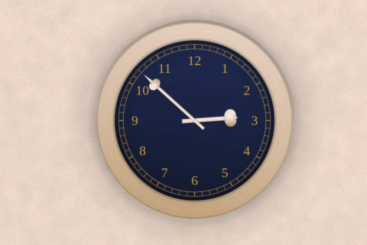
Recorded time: **2:52**
